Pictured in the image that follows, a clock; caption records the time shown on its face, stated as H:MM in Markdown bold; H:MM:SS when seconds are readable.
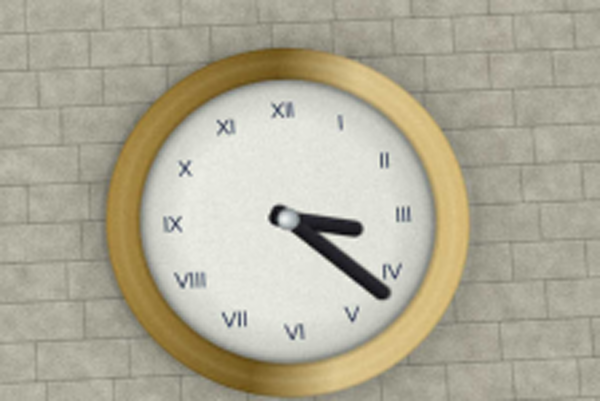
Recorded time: **3:22**
